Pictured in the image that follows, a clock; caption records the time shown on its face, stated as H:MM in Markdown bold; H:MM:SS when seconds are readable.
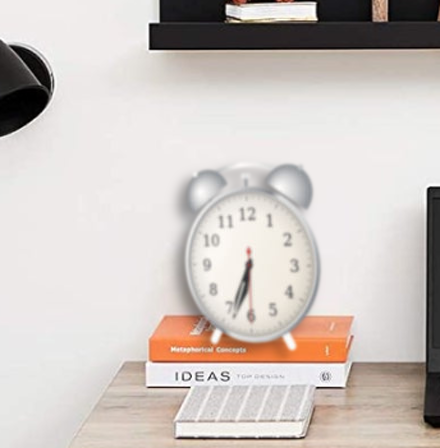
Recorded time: **6:33:30**
